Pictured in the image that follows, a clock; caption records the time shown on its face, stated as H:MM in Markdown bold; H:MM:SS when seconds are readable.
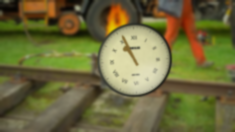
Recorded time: **10:56**
